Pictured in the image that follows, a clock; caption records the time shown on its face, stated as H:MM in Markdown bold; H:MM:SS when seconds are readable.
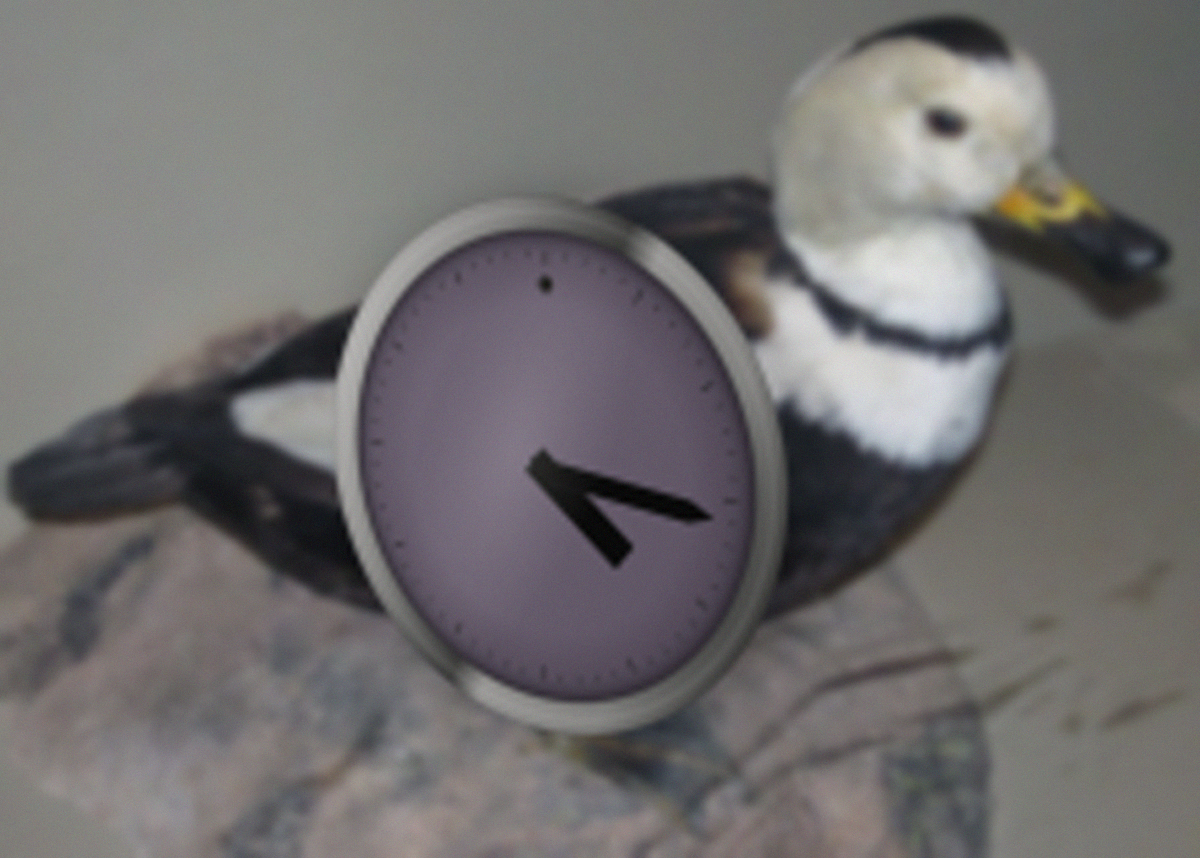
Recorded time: **4:16**
